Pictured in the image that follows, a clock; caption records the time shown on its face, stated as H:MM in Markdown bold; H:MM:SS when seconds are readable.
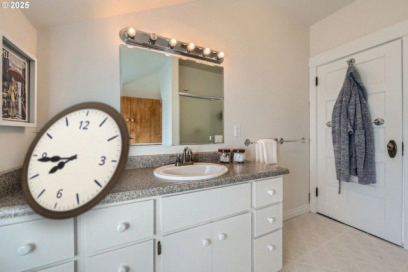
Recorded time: **7:44**
